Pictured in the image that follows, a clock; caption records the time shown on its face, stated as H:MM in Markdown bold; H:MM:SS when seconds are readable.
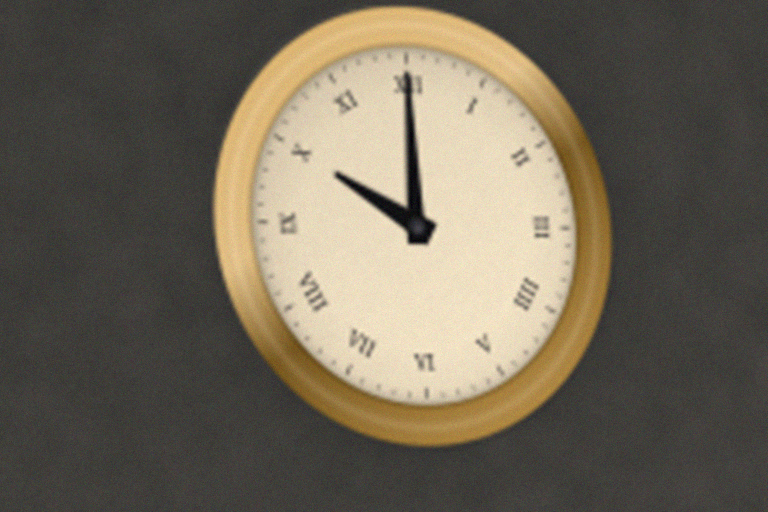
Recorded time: **10:00**
